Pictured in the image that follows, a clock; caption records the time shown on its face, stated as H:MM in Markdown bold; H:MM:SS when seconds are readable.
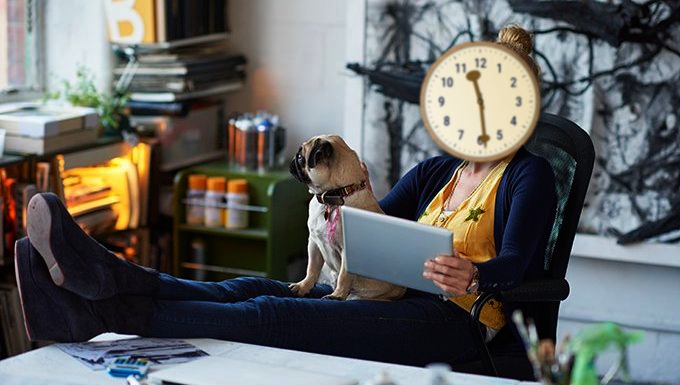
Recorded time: **11:29**
